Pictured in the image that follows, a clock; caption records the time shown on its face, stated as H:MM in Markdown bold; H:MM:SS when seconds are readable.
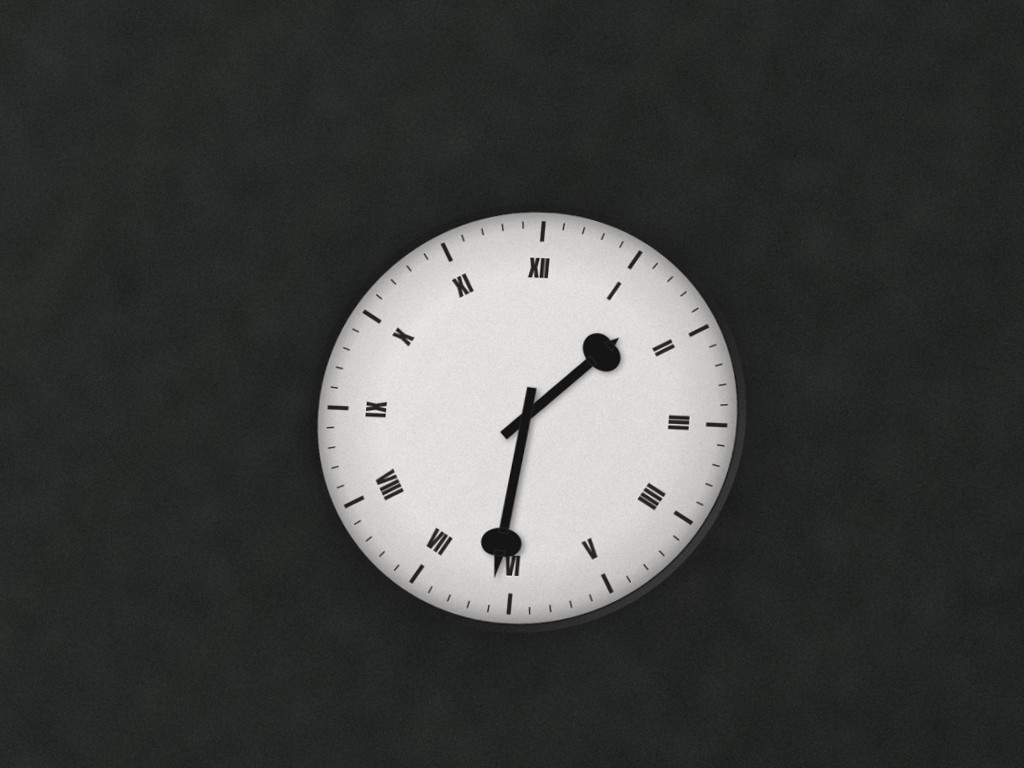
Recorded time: **1:31**
